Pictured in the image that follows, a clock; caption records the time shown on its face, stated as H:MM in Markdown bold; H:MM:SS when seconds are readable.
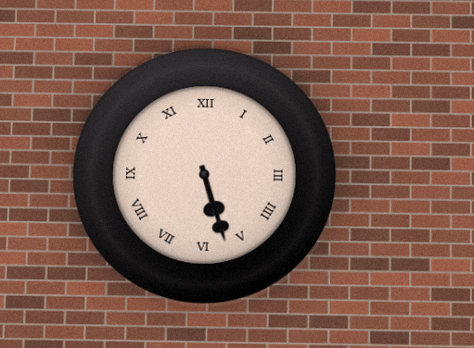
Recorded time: **5:27**
